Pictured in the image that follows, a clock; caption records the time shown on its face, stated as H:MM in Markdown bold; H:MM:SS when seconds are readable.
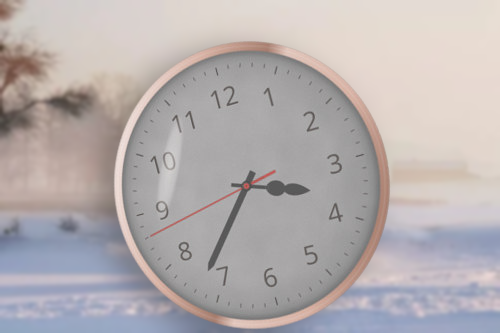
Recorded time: **3:36:43**
